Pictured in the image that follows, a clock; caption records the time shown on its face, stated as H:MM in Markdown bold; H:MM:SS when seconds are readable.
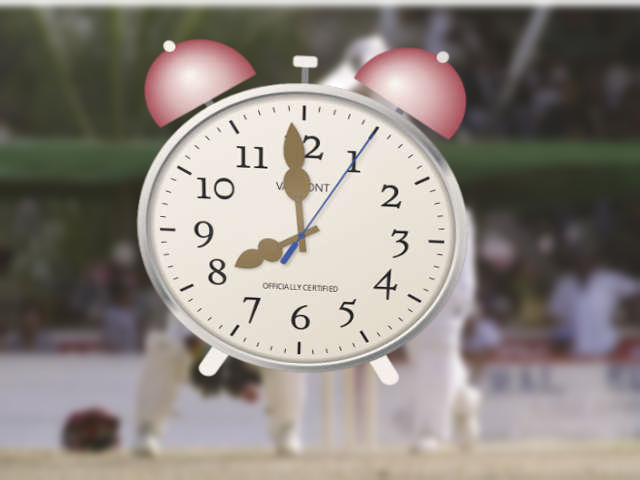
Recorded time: **7:59:05**
